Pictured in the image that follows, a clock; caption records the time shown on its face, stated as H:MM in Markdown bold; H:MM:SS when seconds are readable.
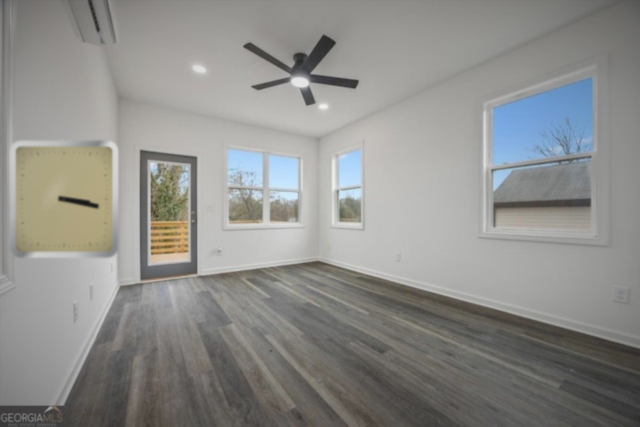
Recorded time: **3:17**
